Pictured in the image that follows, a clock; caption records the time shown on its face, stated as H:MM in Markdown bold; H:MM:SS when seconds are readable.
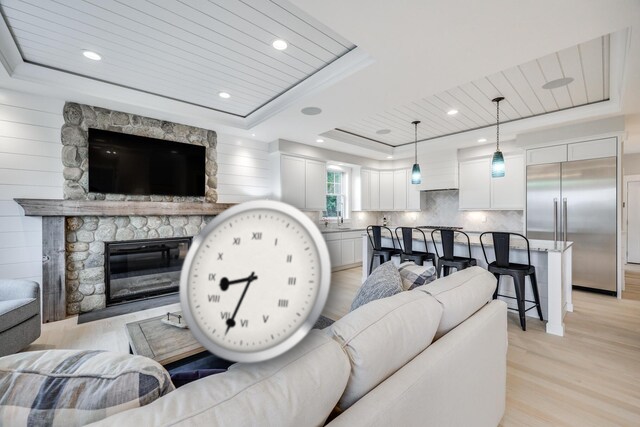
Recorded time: **8:33**
